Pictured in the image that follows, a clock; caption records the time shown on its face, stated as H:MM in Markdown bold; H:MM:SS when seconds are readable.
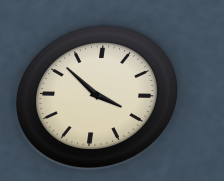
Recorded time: **3:52**
